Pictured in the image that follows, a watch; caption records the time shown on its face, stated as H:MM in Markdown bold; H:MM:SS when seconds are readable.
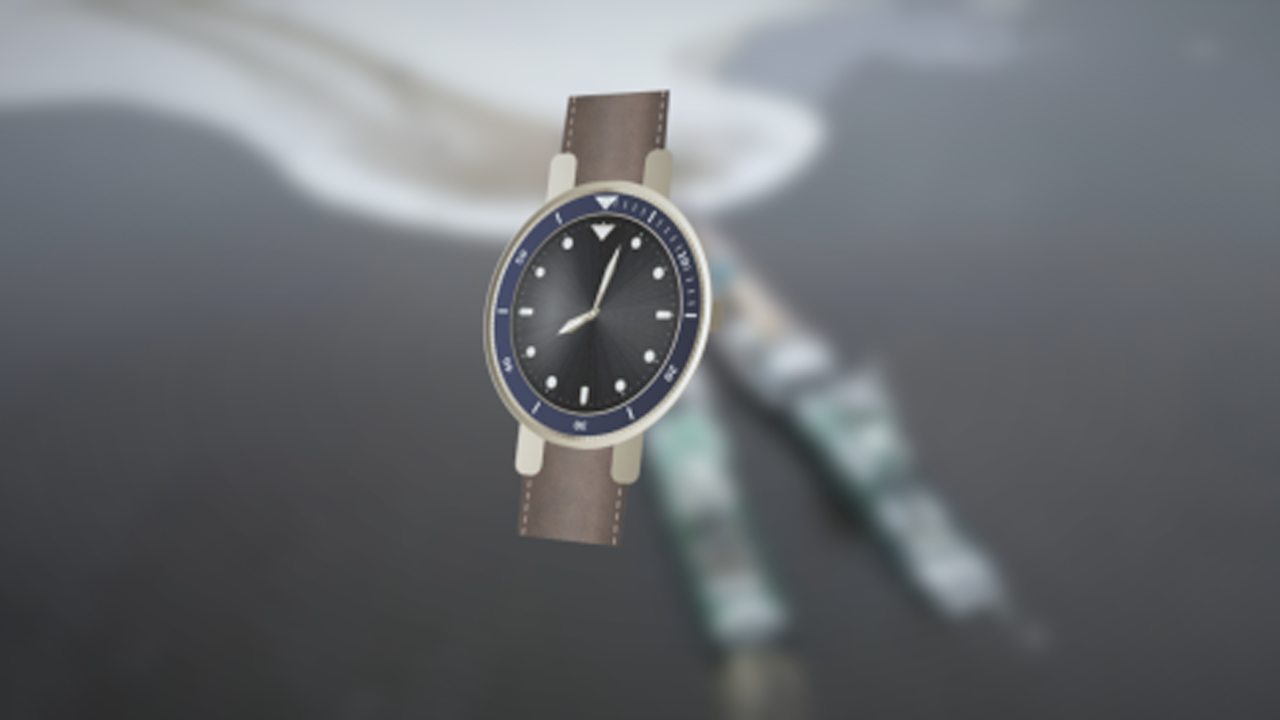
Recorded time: **8:03**
